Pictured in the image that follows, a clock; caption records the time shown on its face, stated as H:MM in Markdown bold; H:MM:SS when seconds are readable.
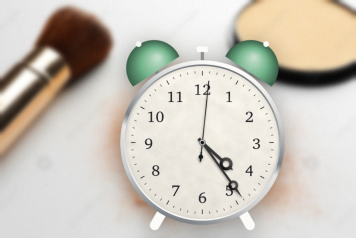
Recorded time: **4:24:01**
